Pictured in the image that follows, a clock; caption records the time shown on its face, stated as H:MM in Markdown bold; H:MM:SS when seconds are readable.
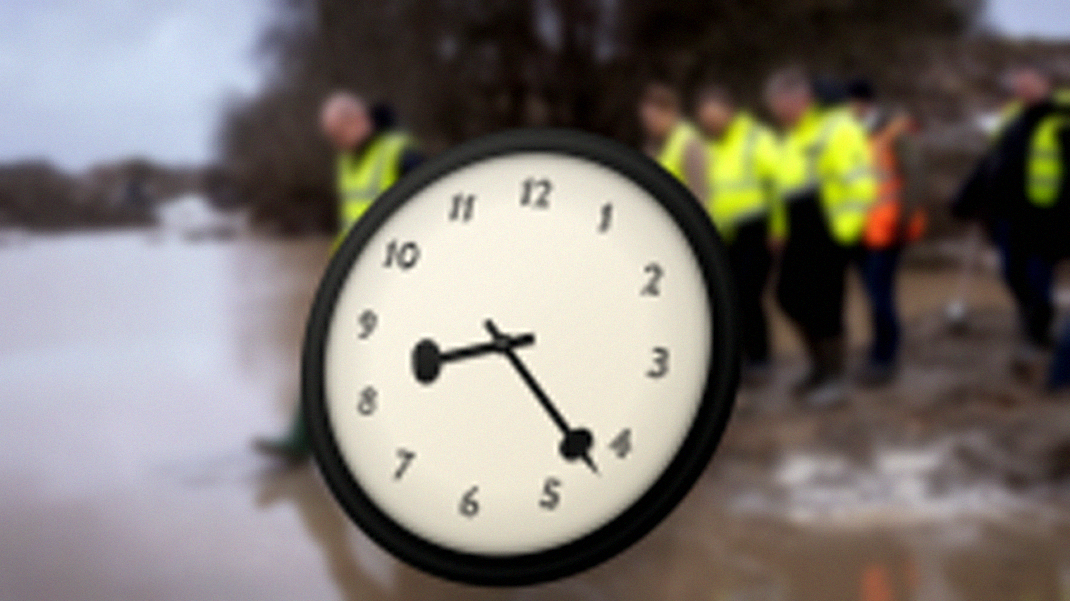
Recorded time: **8:22**
